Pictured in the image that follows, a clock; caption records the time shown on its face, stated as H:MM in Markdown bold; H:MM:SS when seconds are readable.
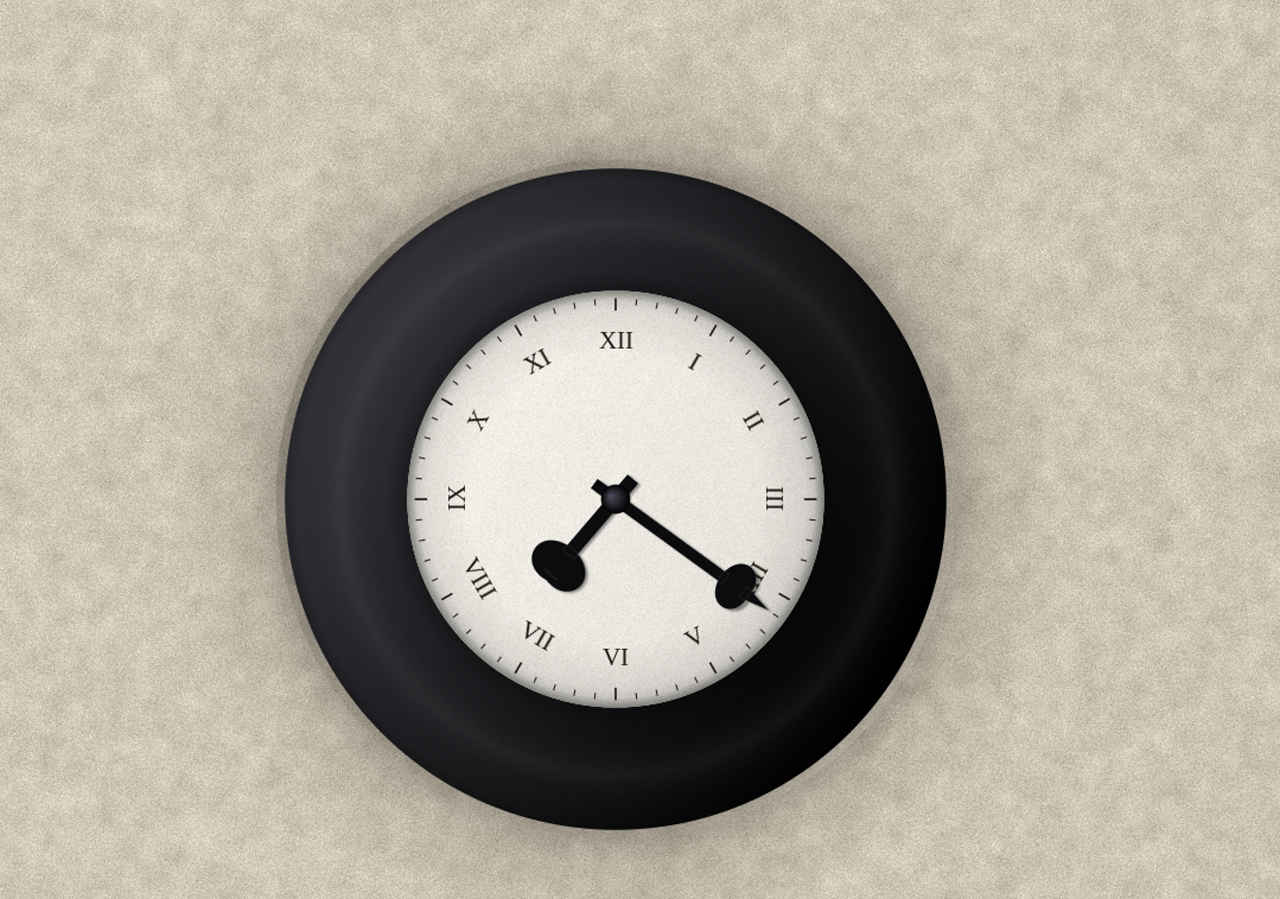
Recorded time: **7:21**
